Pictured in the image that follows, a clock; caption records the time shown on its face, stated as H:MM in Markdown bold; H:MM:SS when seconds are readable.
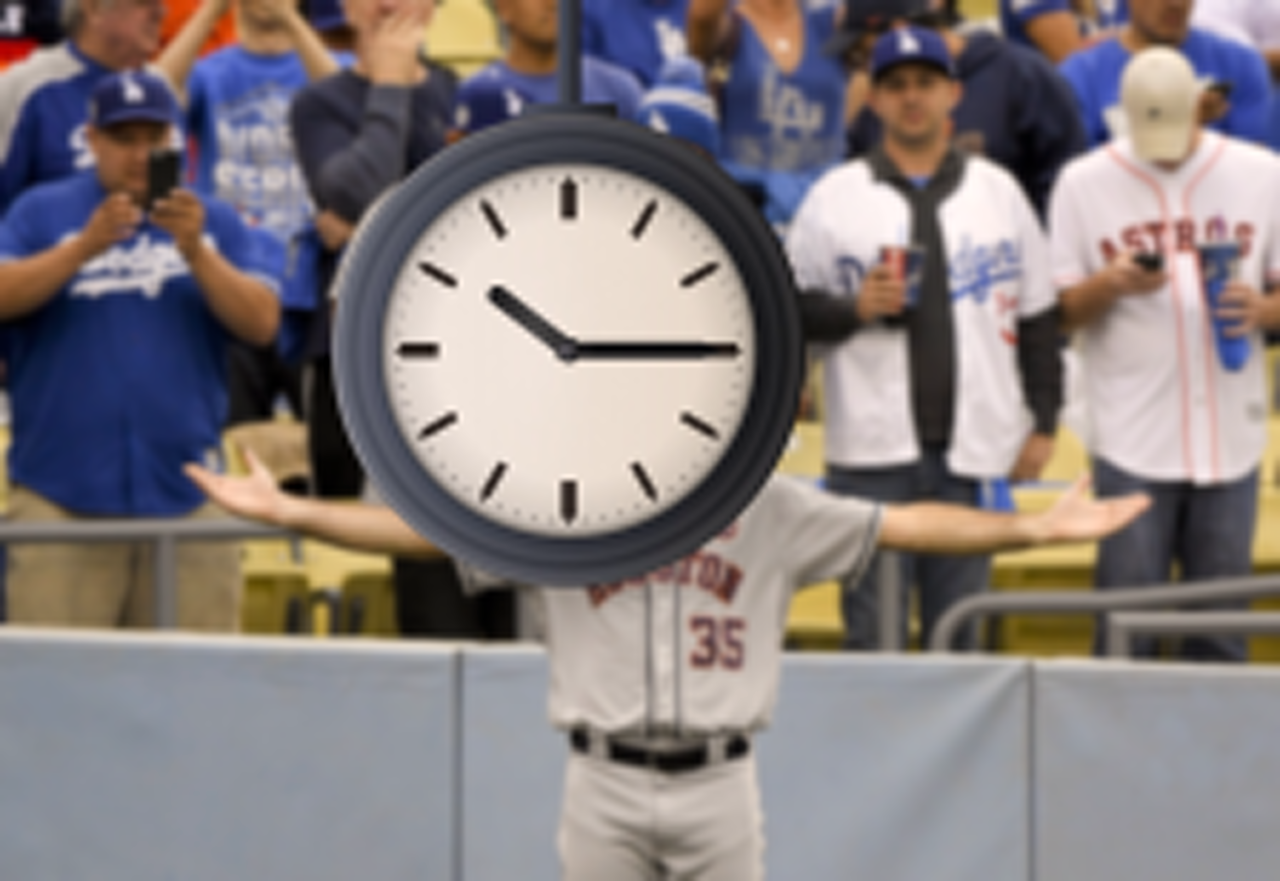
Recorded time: **10:15**
